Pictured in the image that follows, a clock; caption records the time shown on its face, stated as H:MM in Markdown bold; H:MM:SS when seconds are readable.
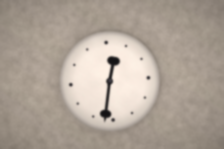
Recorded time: **12:32**
